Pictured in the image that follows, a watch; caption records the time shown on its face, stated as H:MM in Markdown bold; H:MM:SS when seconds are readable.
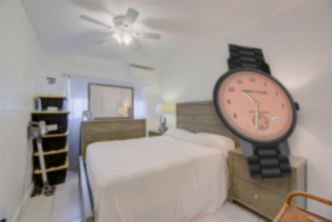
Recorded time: **10:32**
